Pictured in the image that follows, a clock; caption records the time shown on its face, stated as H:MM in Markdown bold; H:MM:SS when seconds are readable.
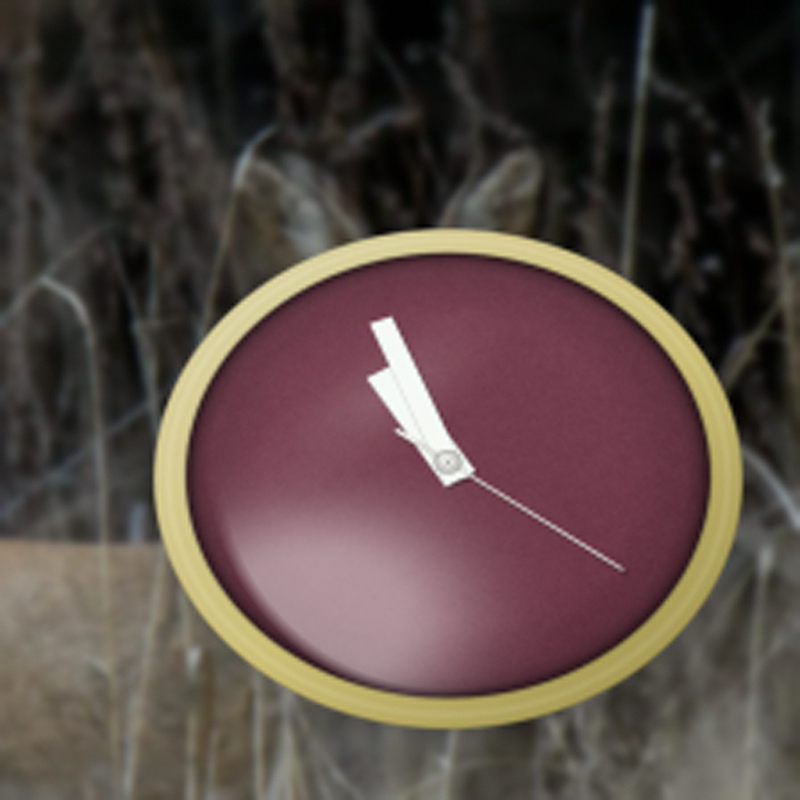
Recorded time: **10:56:21**
